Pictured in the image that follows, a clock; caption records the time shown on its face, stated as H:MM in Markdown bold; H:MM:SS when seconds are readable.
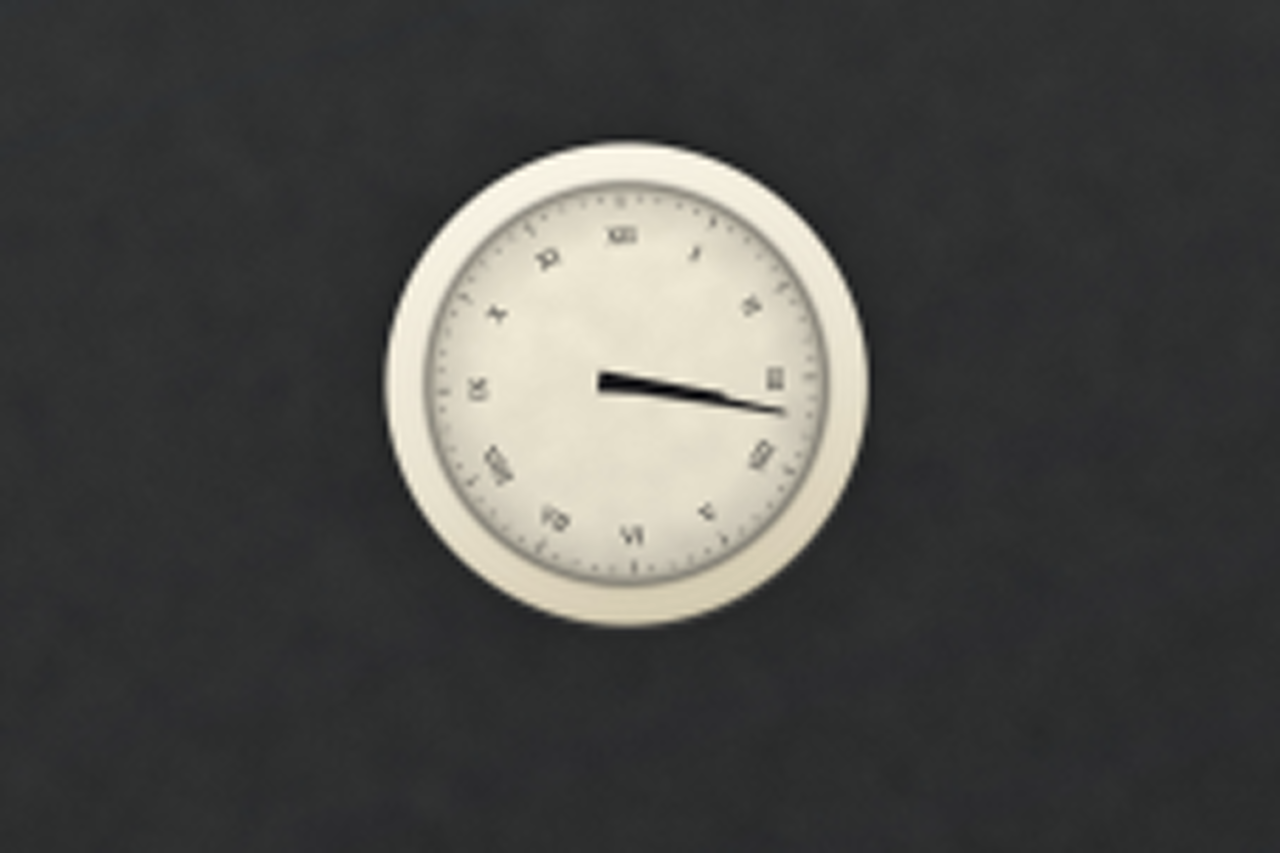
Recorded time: **3:17**
